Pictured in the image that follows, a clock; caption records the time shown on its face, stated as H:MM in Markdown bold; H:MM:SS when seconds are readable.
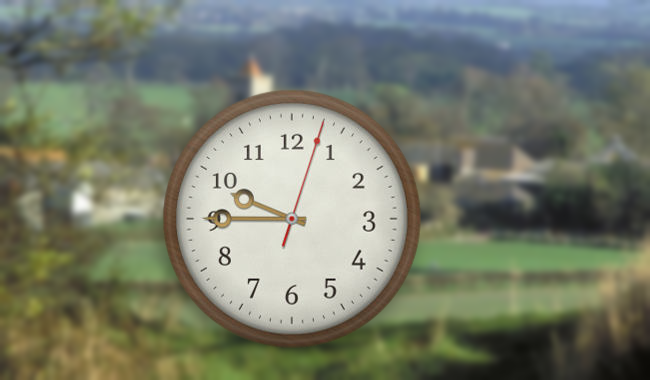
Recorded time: **9:45:03**
